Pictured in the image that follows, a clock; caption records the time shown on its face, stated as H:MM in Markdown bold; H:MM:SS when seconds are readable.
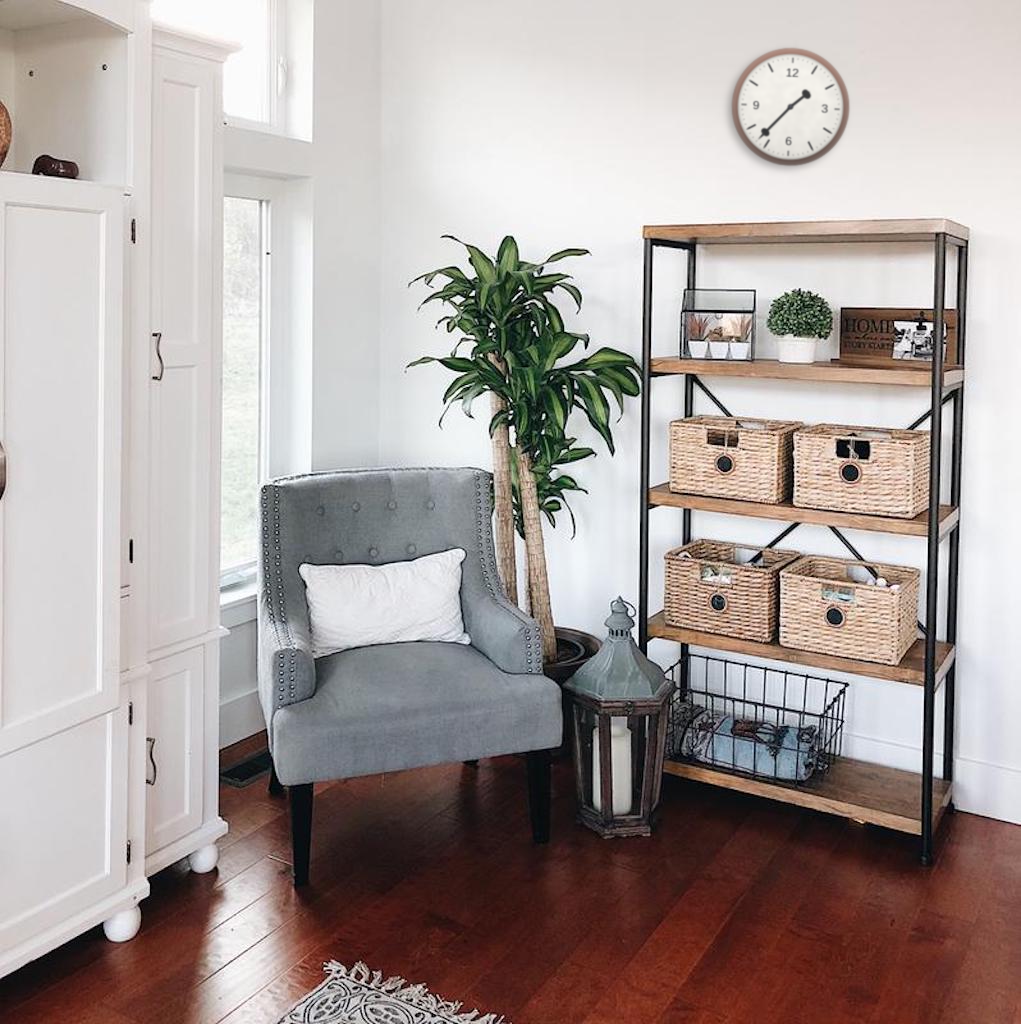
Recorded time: **1:37**
